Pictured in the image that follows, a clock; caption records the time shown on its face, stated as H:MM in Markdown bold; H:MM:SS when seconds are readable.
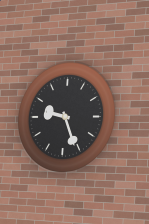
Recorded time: **9:26**
